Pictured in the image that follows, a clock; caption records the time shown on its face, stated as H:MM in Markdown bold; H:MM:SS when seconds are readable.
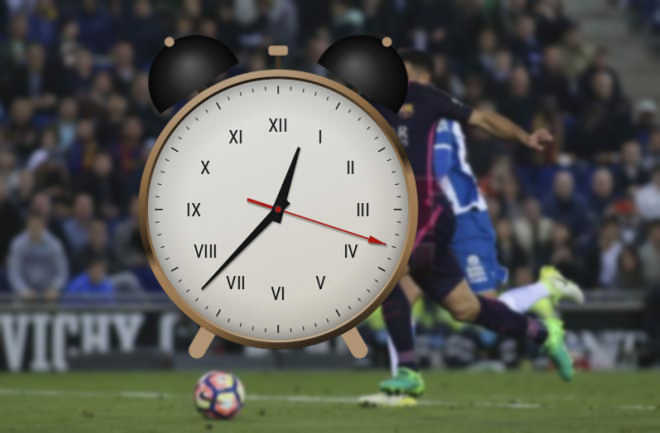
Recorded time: **12:37:18**
